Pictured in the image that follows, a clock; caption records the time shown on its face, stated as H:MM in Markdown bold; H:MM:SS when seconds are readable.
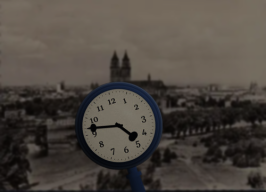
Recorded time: **4:47**
